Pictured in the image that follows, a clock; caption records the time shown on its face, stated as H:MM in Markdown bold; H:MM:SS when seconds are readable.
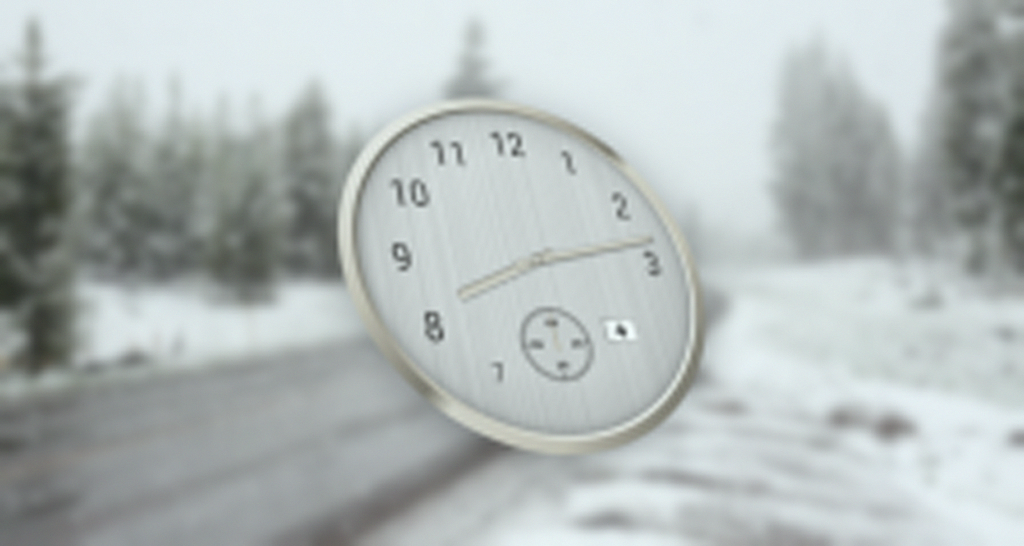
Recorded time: **8:13**
